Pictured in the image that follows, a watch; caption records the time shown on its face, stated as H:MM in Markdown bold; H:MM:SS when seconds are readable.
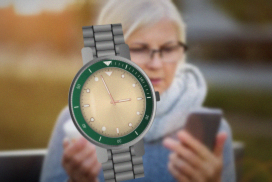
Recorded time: **2:57**
